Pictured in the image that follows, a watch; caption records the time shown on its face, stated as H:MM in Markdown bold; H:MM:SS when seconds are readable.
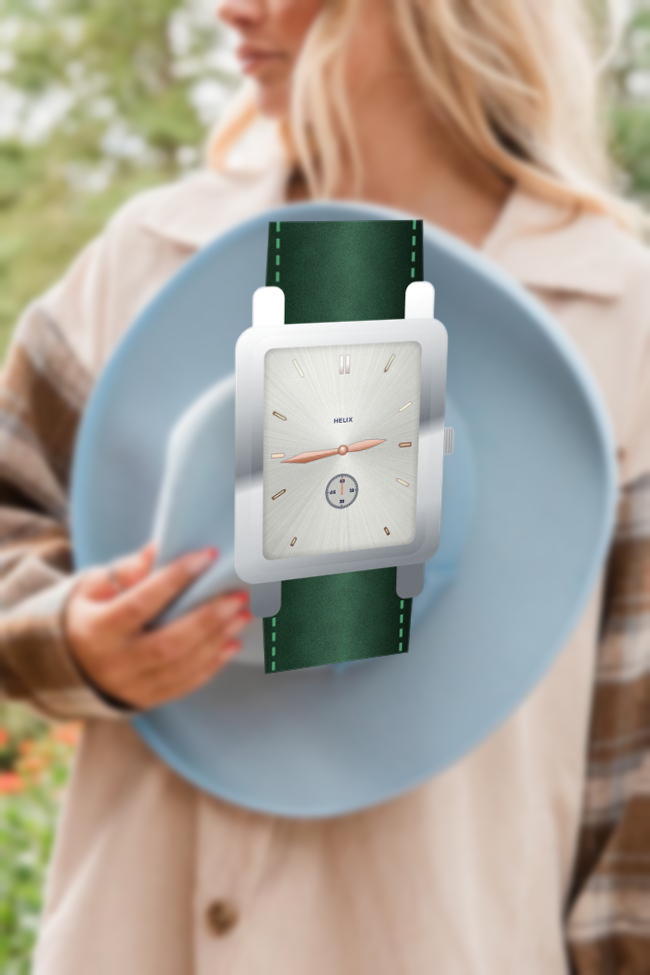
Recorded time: **2:44**
